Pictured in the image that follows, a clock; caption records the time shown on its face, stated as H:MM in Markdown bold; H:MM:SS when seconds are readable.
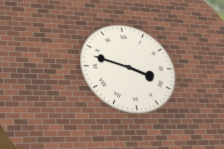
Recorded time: **3:48**
